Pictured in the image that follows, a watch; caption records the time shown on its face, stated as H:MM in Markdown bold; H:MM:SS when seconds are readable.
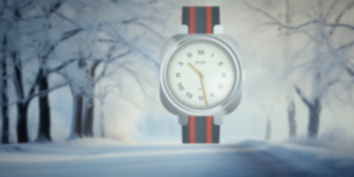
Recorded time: **10:28**
